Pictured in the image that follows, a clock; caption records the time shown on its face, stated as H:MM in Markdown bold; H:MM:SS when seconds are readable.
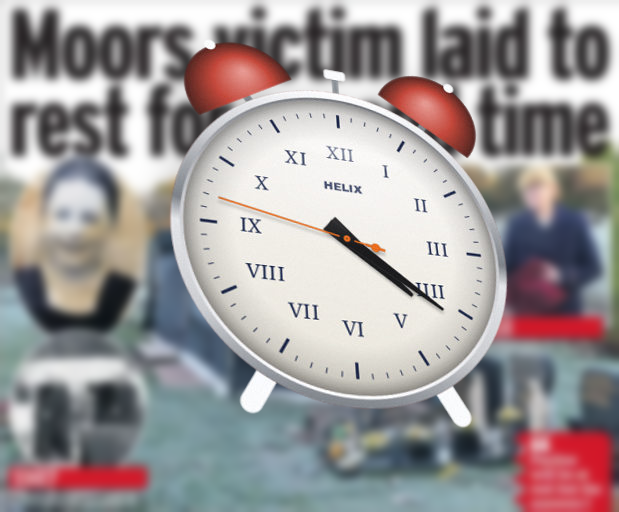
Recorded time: **4:20:47**
